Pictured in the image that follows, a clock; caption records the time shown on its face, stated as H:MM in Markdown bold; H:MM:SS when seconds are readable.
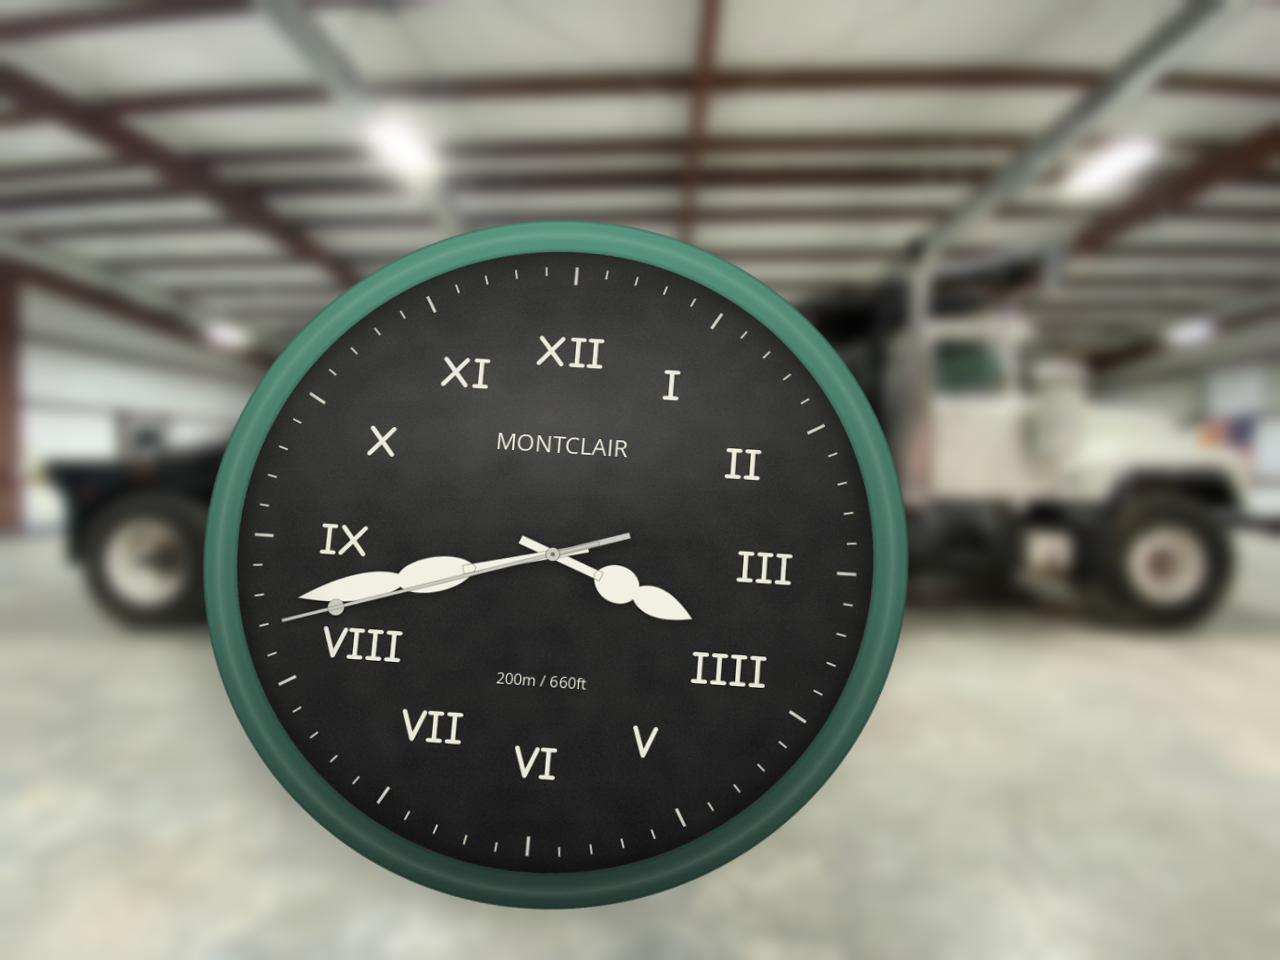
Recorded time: **3:42:42**
